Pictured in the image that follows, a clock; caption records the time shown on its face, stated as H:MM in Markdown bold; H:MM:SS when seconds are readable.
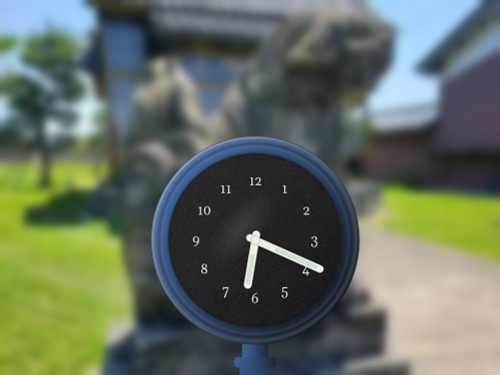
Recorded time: **6:19**
